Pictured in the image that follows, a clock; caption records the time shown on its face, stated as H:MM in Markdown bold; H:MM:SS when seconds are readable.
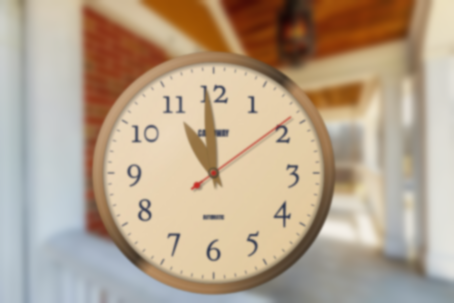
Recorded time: **10:59:09**
